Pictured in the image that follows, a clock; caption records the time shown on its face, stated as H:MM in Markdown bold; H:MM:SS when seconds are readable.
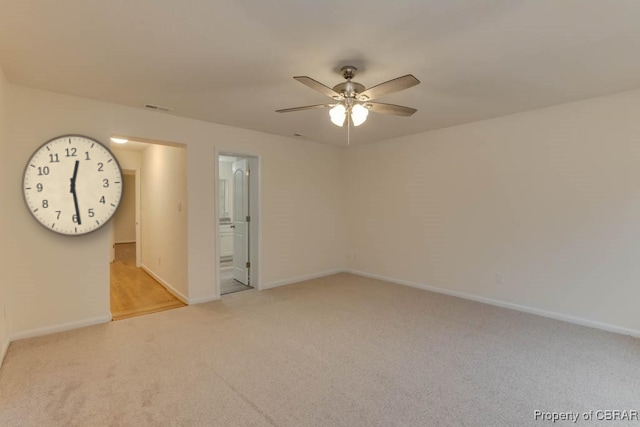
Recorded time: **12:29**
